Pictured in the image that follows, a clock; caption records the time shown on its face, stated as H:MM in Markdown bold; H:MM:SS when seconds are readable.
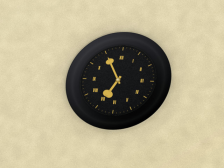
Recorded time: **6:55**
